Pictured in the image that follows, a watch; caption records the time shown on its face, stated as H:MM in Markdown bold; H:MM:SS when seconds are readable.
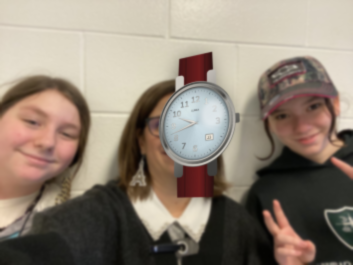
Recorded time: **9:42**
